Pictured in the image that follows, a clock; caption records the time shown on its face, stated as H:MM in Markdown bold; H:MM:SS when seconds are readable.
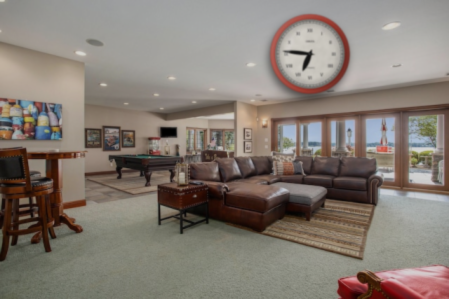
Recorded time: **6:46**
